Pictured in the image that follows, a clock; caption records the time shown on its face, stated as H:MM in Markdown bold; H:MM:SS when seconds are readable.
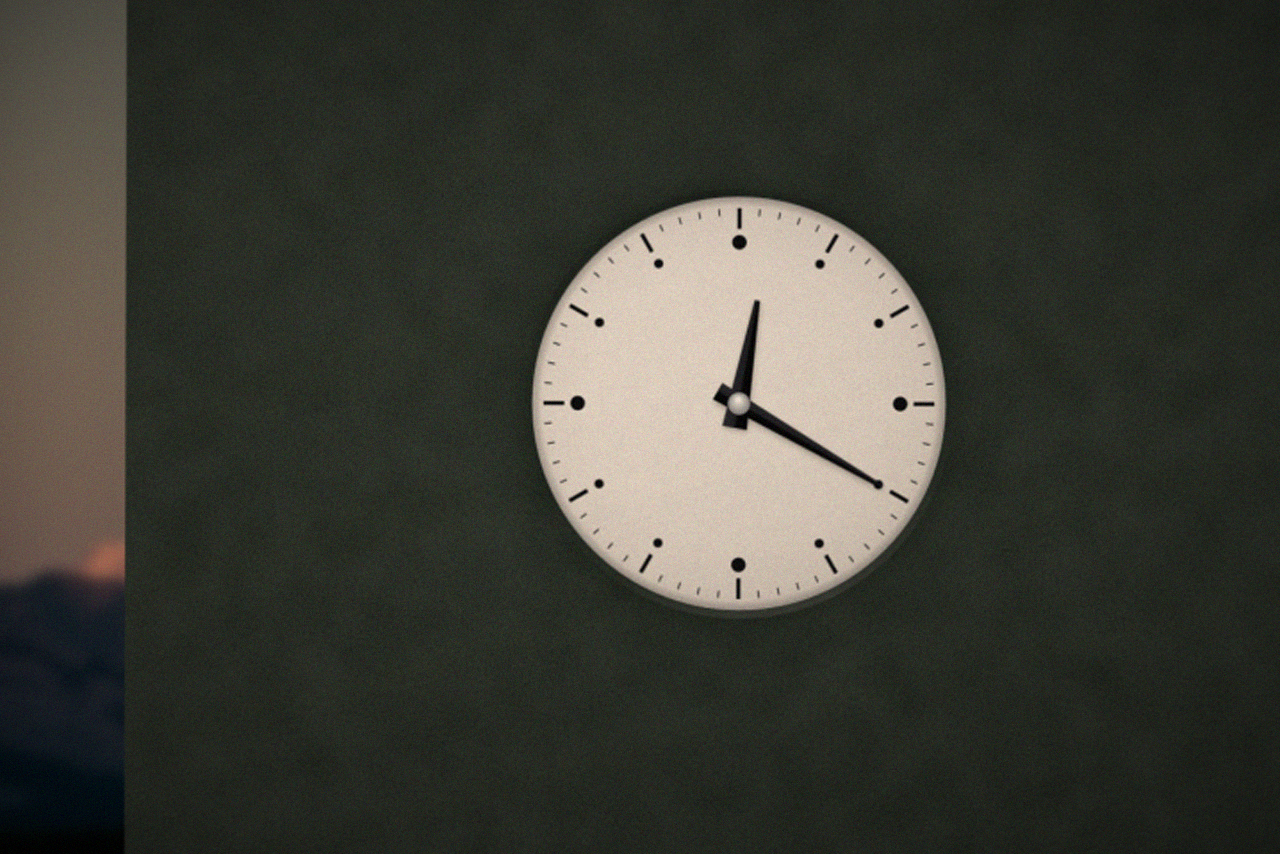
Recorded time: **12:20**
